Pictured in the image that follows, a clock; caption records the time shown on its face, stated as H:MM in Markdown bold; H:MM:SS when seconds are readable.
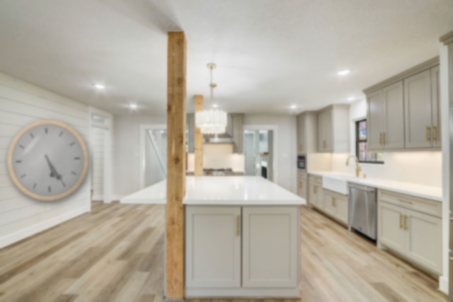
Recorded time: **5:25**
